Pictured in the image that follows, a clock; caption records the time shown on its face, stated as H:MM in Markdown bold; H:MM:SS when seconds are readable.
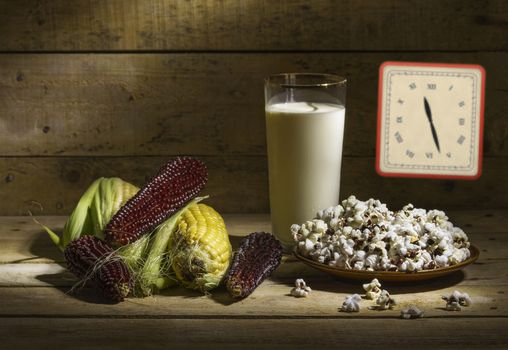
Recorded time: **11:27**
